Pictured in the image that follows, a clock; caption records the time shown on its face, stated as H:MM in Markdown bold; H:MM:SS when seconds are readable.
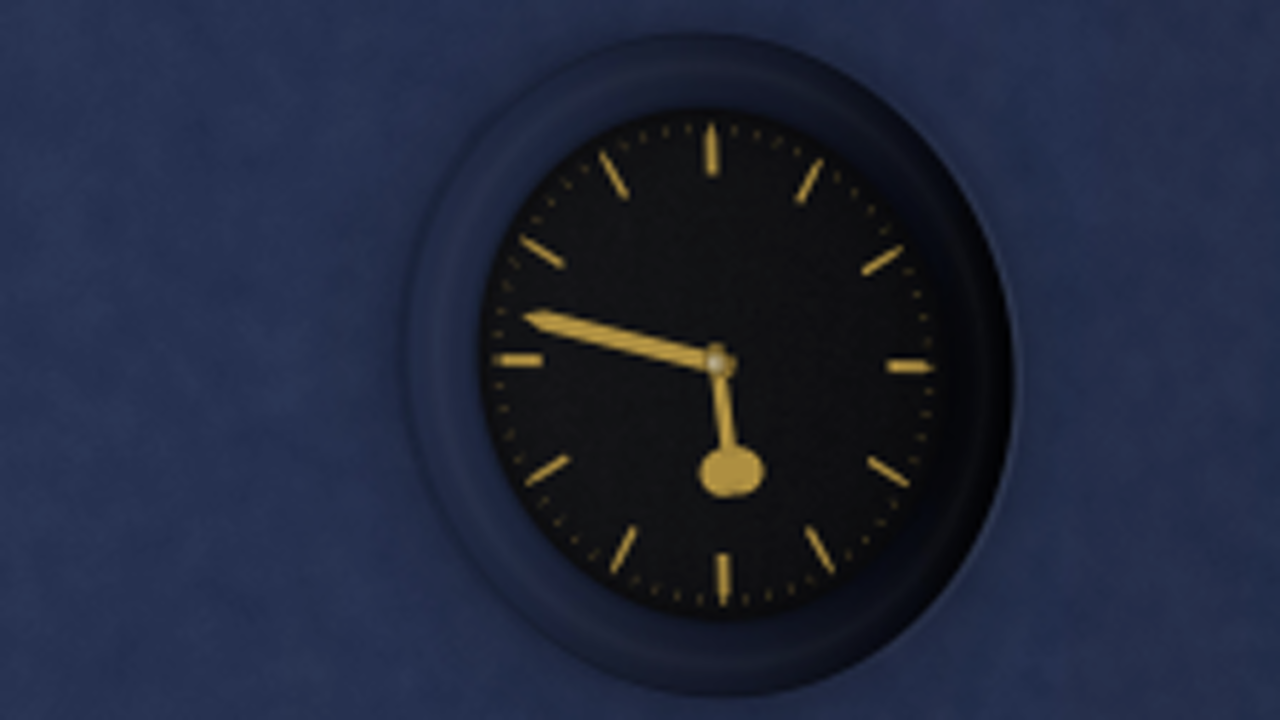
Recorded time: **5:47**
